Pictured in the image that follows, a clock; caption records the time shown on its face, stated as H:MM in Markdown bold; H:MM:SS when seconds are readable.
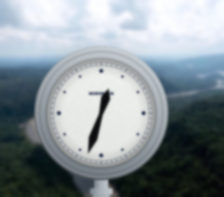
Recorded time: **12:33**
